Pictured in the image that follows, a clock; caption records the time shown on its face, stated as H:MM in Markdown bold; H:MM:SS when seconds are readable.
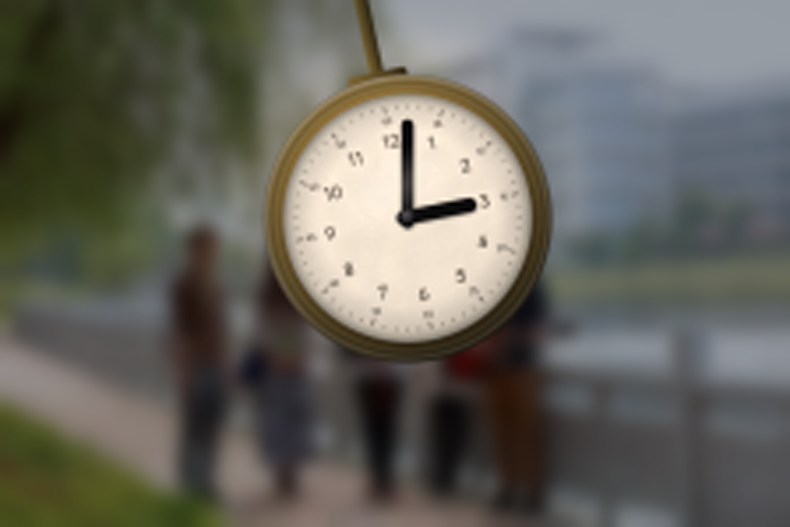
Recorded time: **3:02**
